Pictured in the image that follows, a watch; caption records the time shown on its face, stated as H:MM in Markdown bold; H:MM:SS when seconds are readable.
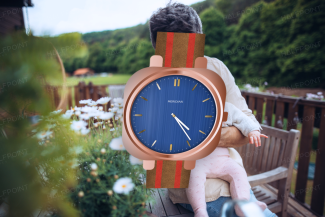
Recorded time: **4:24**
